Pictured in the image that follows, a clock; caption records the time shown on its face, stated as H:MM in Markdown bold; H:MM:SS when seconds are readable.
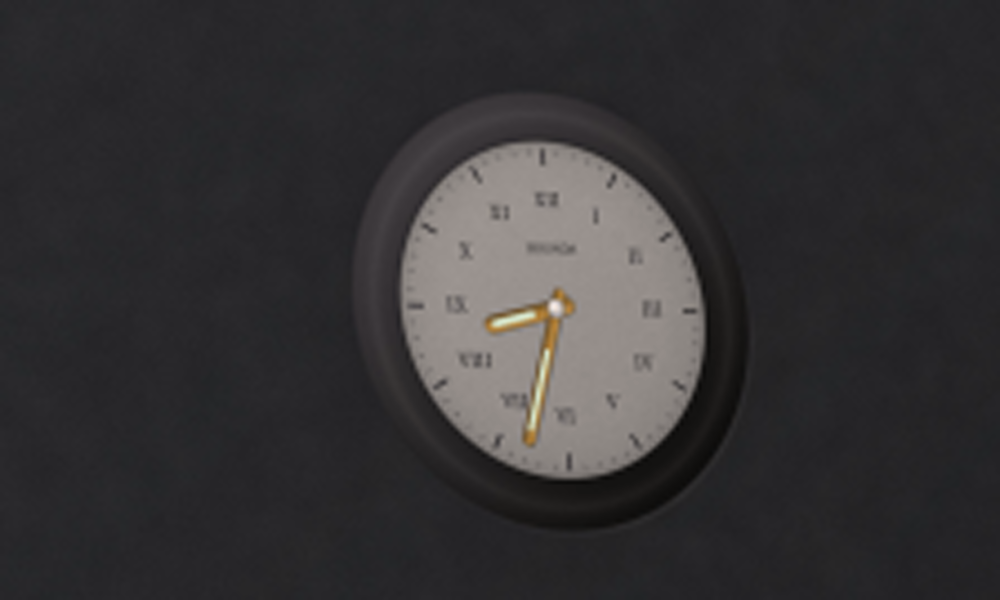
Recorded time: **8:33**
